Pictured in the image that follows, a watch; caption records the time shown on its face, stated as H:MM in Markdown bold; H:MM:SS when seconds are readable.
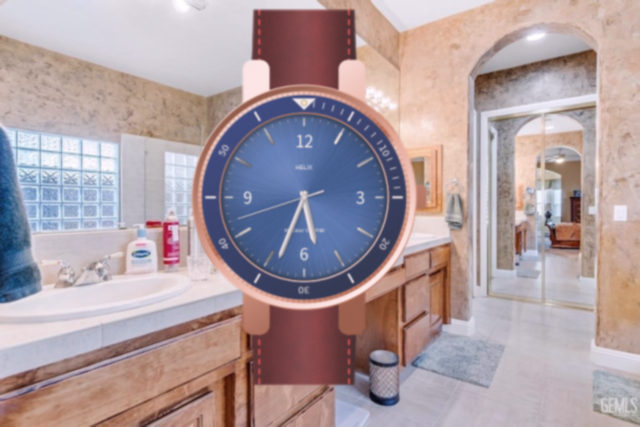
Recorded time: **5:33:42**
